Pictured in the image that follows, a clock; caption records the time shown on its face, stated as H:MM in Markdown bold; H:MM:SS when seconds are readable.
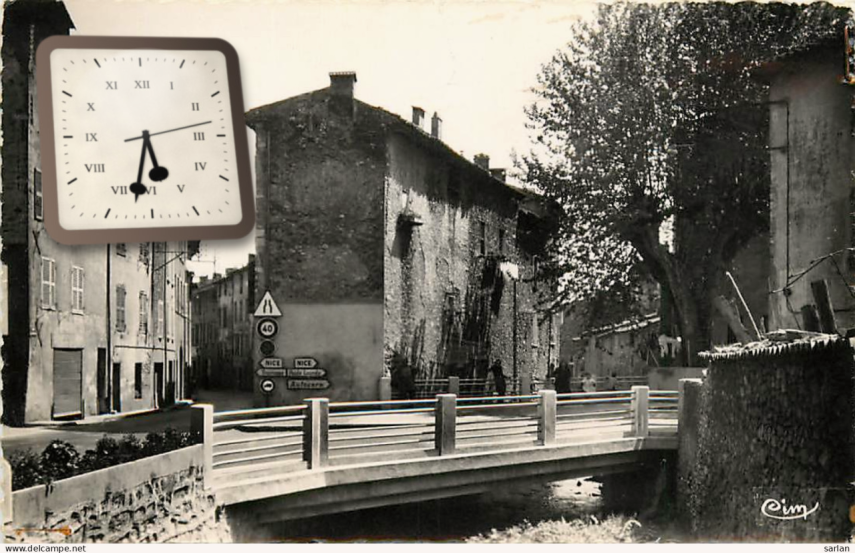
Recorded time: **5:32:13**
